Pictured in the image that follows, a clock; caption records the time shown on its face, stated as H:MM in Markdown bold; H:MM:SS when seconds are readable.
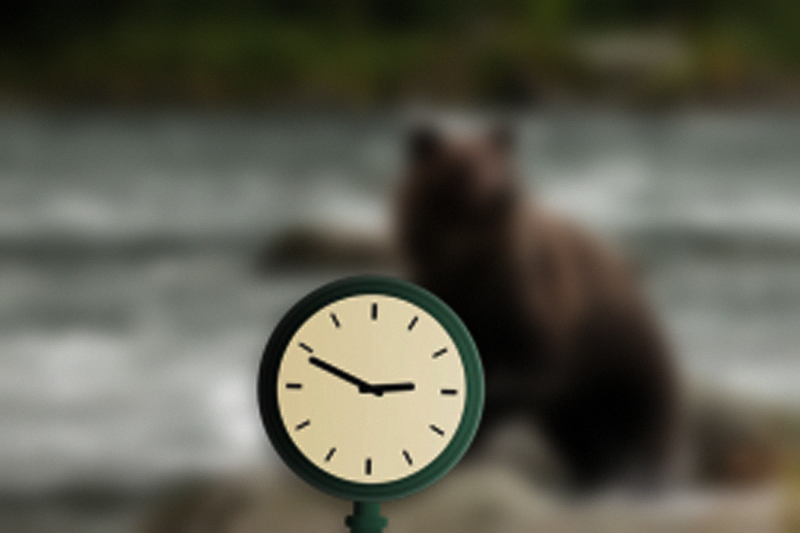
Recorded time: **2:49**
